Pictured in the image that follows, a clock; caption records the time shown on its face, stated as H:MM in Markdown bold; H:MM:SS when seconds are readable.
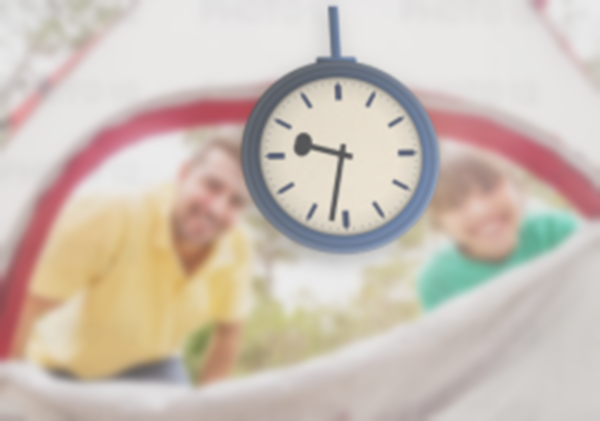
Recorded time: **9:32**
